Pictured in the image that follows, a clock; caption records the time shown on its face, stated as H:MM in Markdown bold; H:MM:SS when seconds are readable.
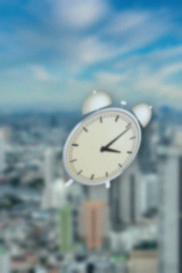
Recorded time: **3:06**
